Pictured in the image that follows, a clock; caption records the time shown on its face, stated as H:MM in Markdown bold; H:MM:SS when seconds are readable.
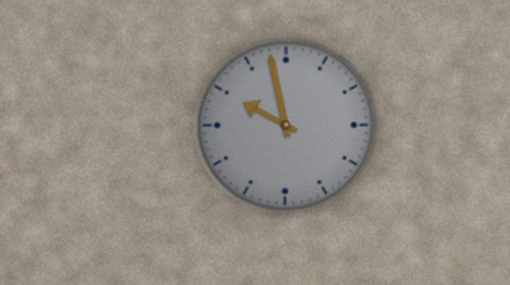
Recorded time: **9:58**
